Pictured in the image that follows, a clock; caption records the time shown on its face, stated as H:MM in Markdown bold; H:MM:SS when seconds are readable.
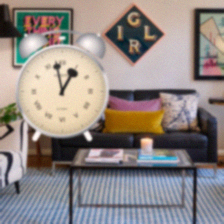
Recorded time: **12:58**
